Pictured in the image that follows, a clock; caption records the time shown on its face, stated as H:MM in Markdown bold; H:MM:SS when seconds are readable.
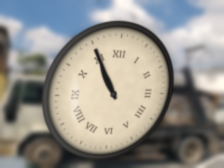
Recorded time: **10:55**
